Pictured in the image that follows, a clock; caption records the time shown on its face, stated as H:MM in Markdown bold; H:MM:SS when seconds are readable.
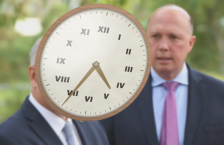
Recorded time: **4:35**
